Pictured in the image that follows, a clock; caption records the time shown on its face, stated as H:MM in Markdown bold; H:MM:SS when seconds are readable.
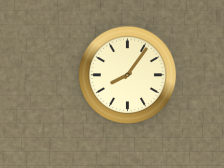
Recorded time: **8:06**
